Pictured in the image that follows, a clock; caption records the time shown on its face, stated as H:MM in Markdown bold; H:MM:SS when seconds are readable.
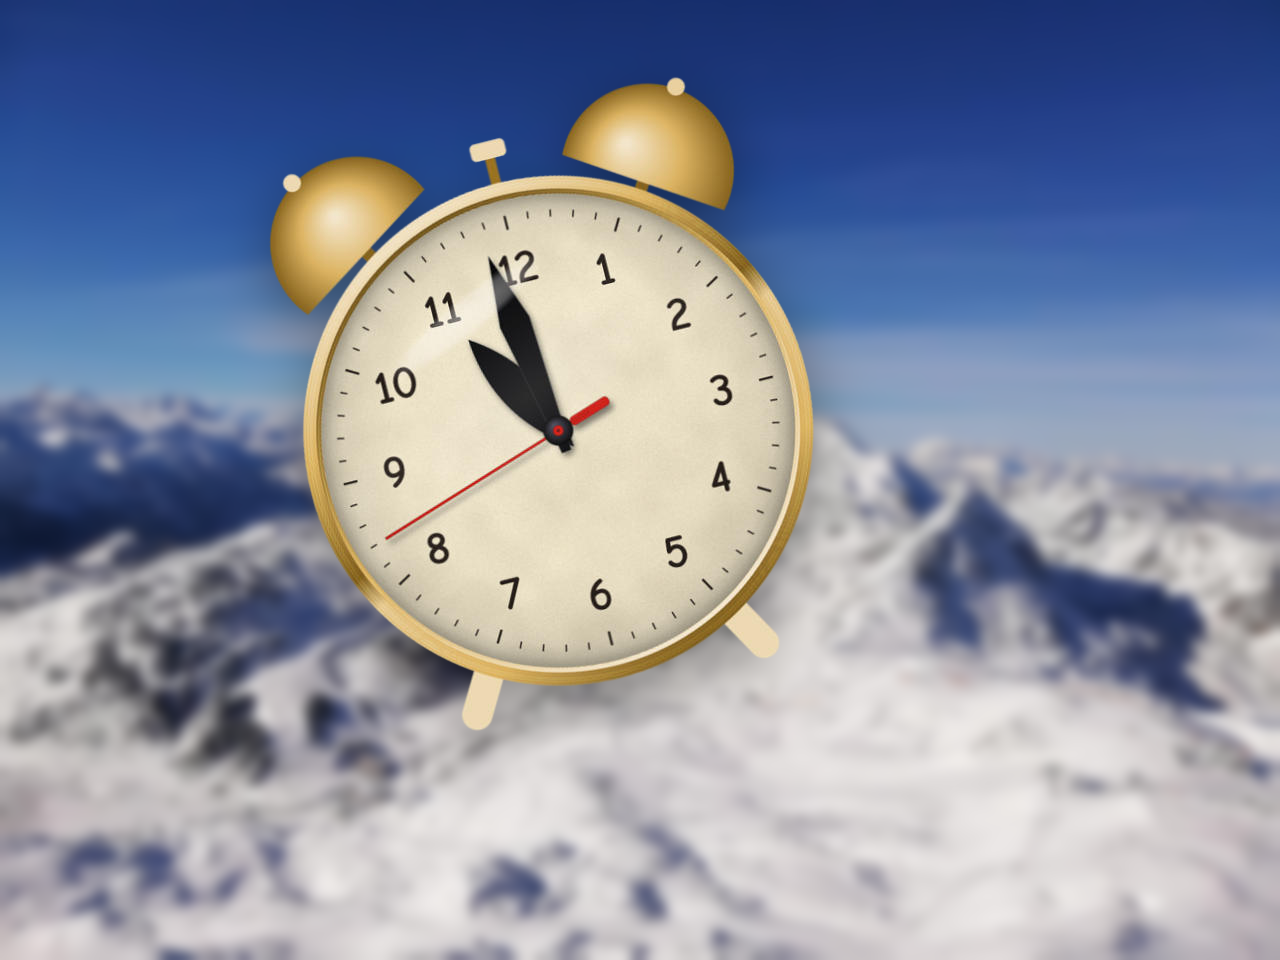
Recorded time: **10:58:42**
